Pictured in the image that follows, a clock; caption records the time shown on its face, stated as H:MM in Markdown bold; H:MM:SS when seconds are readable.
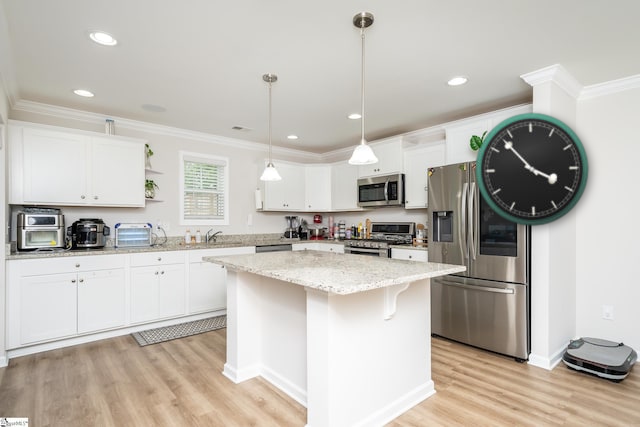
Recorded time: **3:53**
